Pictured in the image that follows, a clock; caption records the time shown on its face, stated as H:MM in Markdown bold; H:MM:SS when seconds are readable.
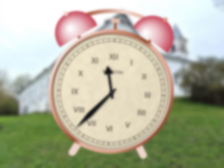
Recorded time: **11:37**
